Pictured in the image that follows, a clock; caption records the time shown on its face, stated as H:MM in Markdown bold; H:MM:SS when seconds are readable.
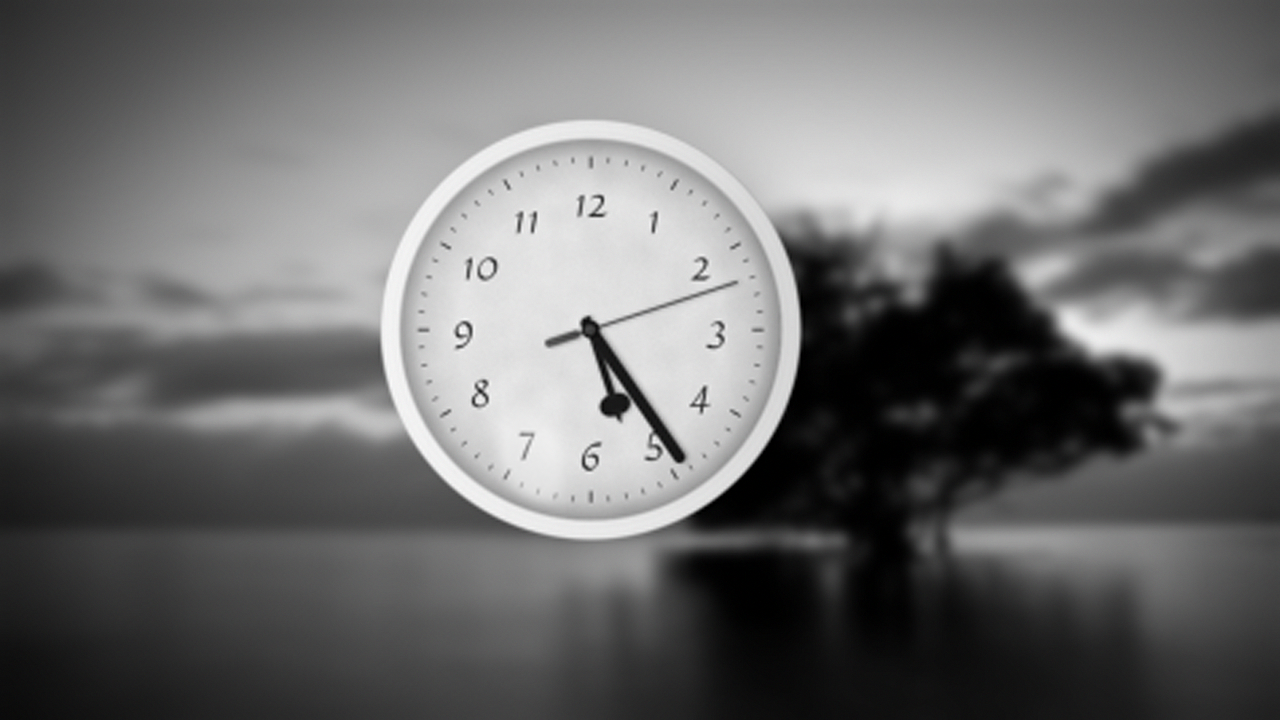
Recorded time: **5:24:12**
